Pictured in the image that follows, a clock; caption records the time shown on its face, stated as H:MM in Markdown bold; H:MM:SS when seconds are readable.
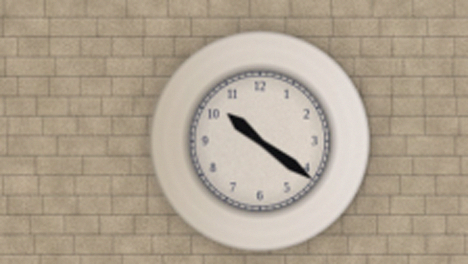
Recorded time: **10:21**
